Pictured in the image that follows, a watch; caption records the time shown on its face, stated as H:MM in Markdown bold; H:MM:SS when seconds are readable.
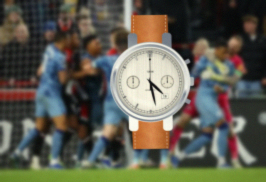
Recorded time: **4:28**
